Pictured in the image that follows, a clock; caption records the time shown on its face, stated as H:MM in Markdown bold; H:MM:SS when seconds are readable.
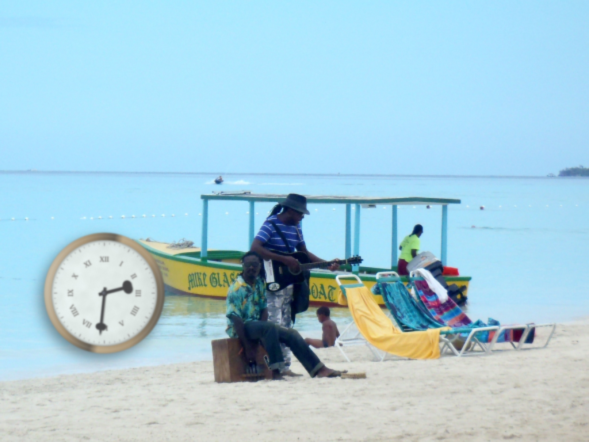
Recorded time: **2:31**
